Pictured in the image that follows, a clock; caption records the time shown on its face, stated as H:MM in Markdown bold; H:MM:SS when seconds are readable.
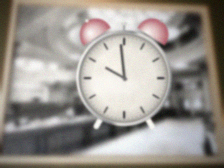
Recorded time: **9:59**
